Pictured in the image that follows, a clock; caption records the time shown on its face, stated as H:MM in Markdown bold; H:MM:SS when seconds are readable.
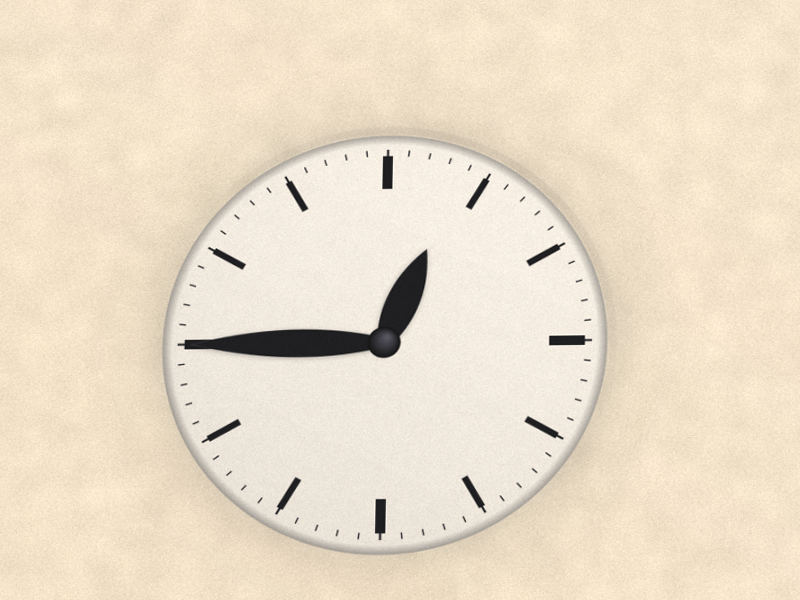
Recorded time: **12:45**
